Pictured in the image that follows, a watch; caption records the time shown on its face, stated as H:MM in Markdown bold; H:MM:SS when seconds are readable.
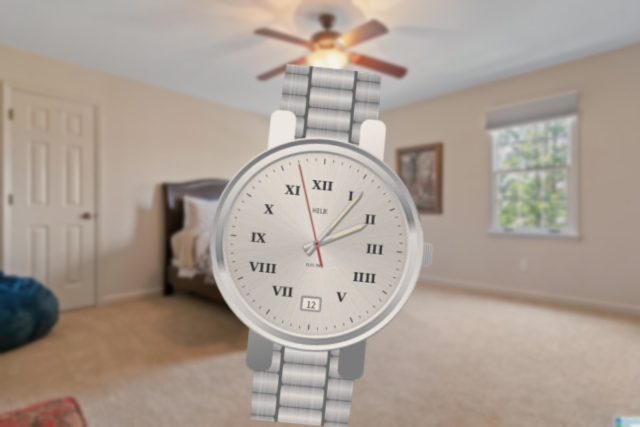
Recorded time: **2:05:57**
